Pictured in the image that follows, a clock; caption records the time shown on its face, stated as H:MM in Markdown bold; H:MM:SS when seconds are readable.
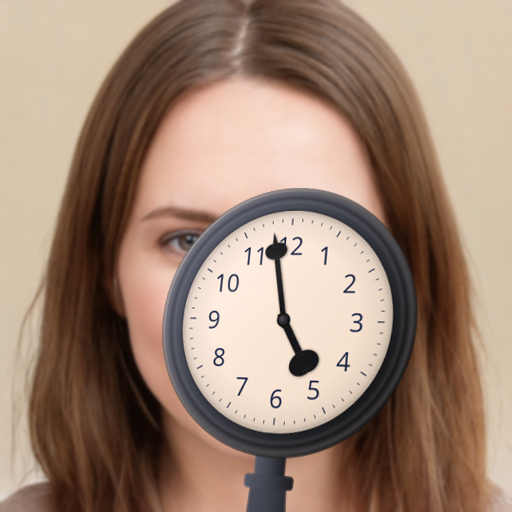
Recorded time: **4:58**
